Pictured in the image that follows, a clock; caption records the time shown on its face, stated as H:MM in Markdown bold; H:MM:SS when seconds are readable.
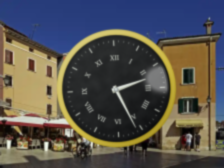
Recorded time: **2:26**
